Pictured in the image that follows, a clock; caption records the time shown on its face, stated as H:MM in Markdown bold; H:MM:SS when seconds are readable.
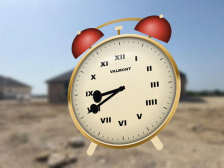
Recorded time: **8:40**
